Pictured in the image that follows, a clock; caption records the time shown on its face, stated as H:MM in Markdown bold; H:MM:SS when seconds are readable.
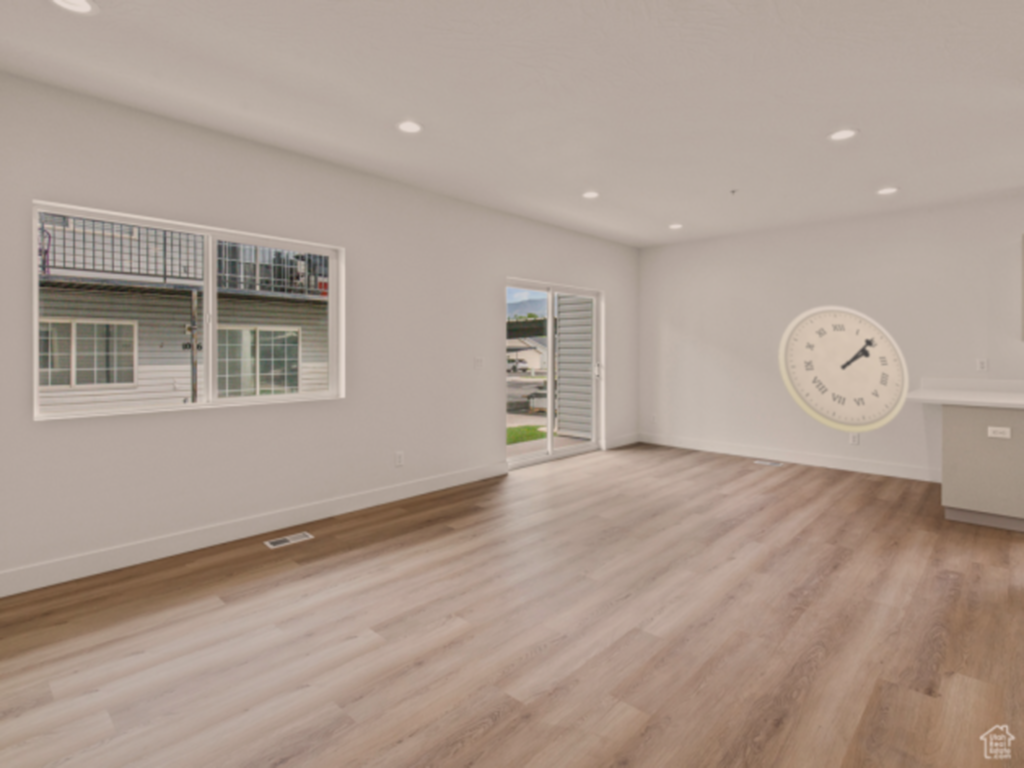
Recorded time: **2:09**
